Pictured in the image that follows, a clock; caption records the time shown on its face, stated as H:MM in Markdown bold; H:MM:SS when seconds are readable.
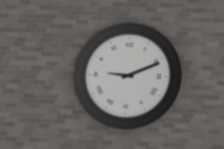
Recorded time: **9:11**
